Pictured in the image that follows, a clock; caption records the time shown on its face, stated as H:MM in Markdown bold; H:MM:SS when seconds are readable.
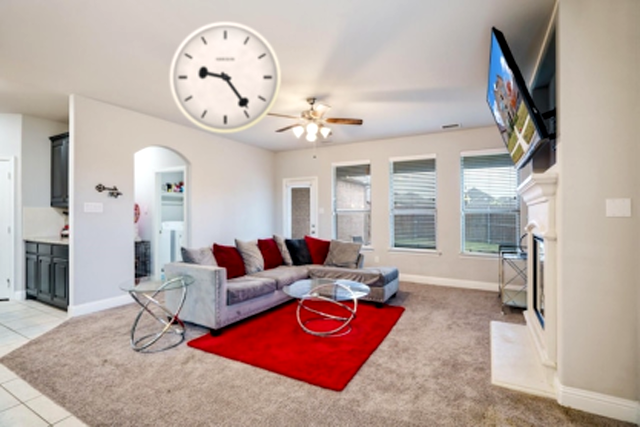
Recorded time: **9:24**
